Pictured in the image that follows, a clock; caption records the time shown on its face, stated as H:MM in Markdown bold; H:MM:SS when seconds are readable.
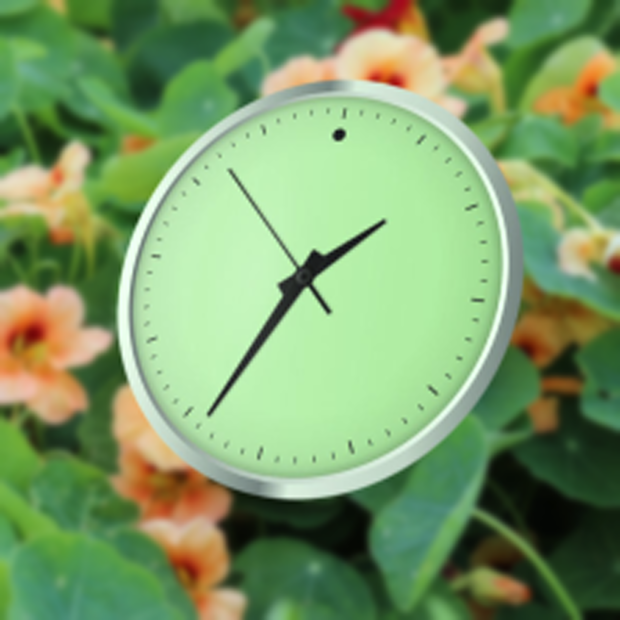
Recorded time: **1:33:52**
